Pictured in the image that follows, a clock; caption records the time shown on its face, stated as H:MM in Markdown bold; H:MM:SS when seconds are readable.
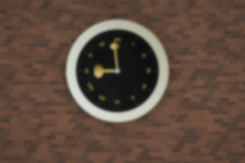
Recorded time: **8:59**
